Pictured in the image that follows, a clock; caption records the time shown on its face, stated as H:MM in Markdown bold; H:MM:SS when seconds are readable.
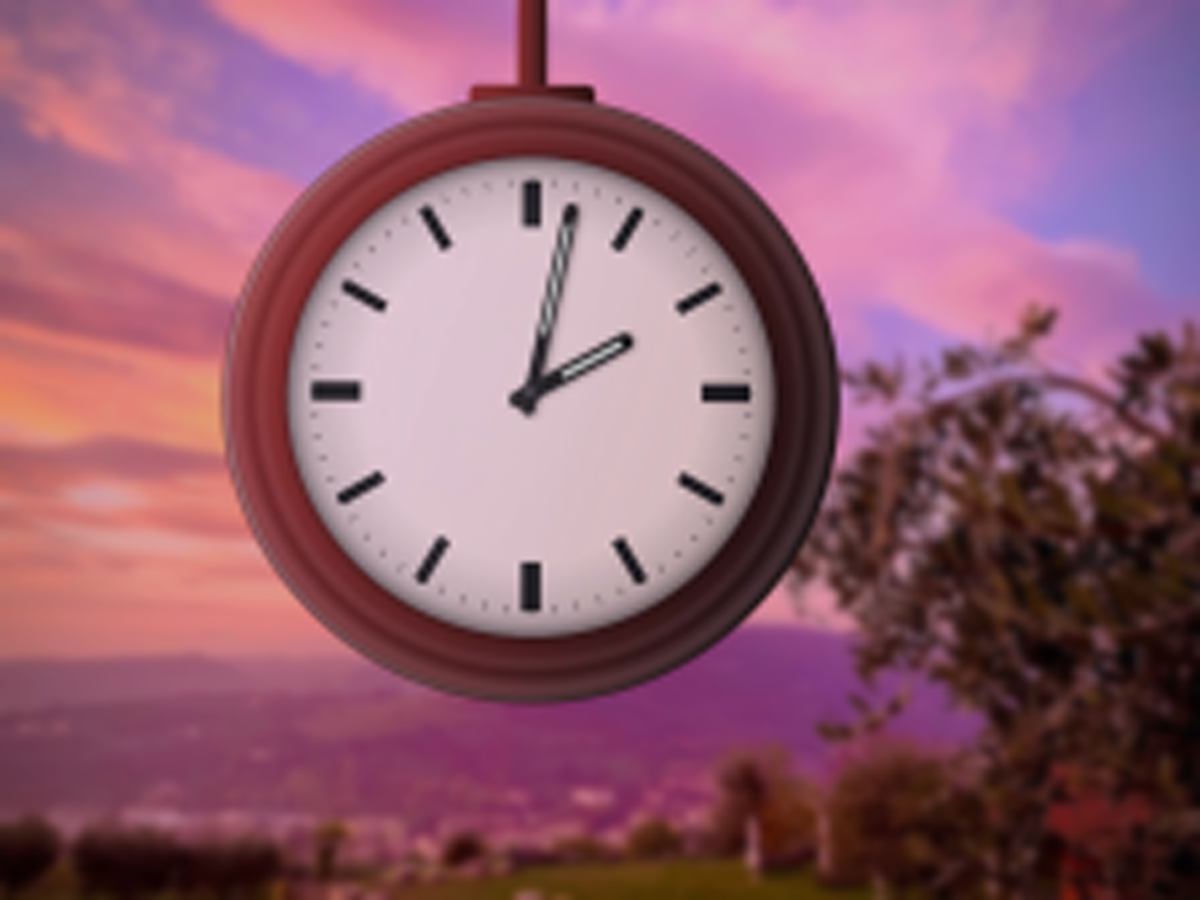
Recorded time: **2:02**
